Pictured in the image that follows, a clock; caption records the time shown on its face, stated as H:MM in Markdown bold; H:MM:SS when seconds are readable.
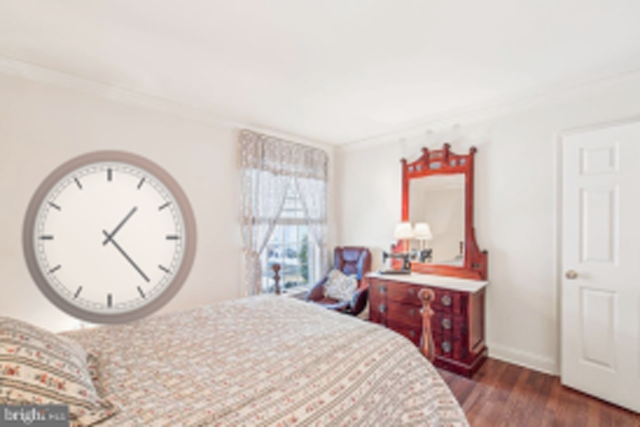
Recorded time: **1:23**
